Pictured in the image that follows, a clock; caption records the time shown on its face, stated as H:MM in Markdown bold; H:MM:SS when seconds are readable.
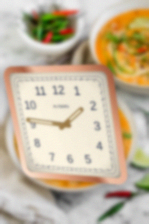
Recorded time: **1:46**
